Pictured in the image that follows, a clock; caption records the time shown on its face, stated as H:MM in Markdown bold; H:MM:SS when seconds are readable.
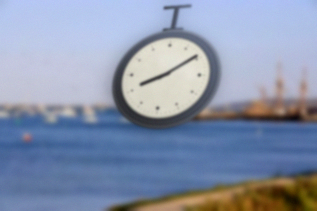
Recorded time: **8:09**
